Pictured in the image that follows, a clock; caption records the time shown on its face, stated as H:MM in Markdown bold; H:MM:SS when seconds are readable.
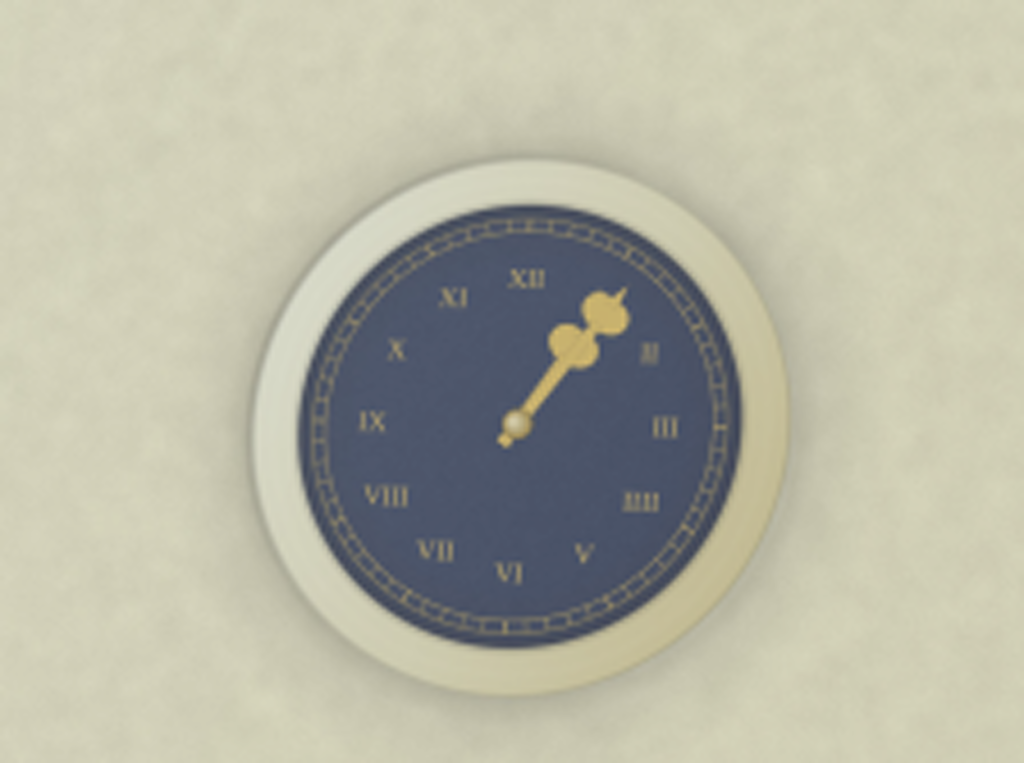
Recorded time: **1:06**
